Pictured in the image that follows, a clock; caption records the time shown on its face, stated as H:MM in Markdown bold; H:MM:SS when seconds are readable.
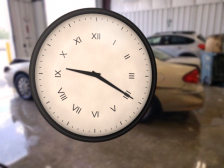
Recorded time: **9:20**
